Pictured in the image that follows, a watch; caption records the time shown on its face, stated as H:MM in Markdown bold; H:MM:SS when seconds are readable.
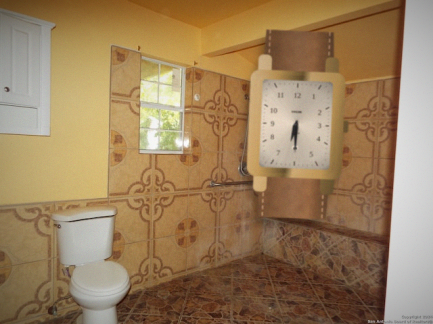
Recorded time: **6:30**
